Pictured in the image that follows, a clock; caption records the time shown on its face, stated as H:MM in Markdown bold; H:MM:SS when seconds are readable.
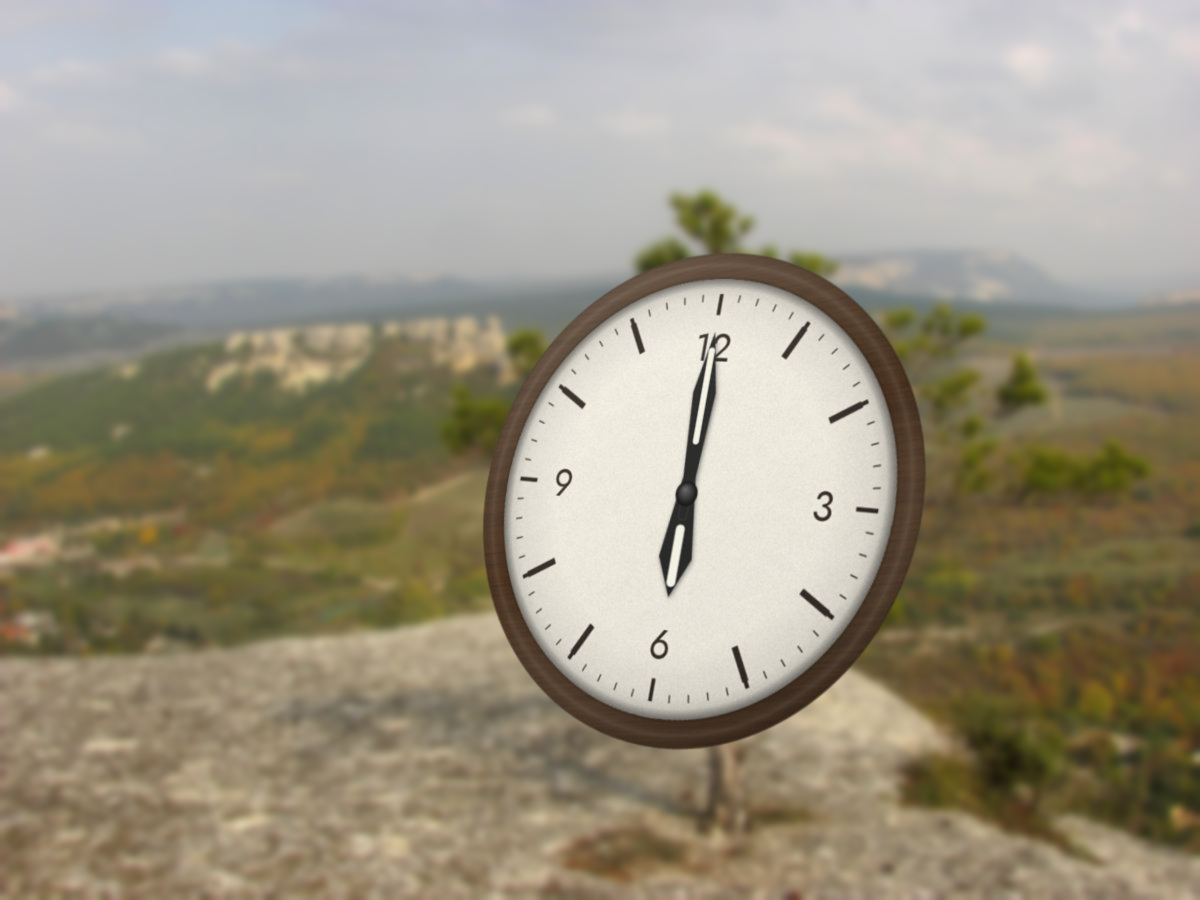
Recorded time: **6:00**
